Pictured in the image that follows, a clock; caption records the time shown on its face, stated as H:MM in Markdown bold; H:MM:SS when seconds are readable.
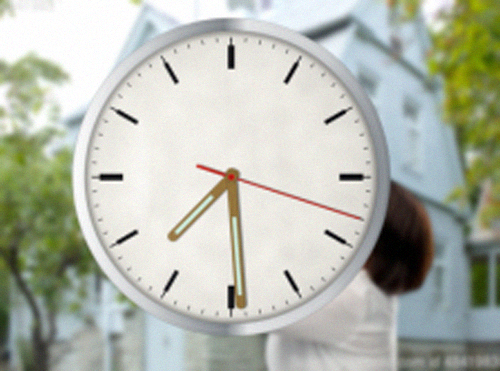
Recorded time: **7:29:18**
